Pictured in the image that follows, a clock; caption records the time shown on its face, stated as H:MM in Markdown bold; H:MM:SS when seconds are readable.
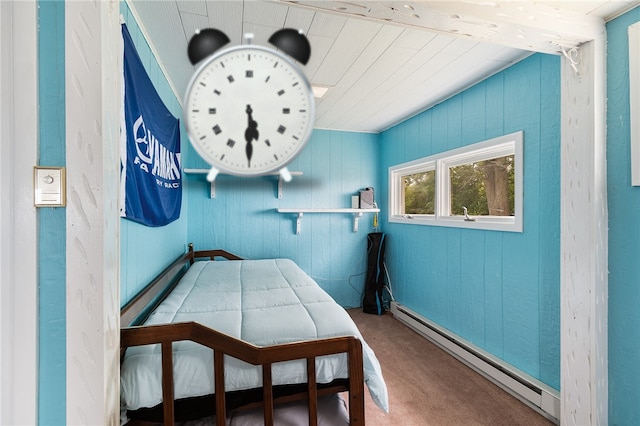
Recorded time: **5:30**
